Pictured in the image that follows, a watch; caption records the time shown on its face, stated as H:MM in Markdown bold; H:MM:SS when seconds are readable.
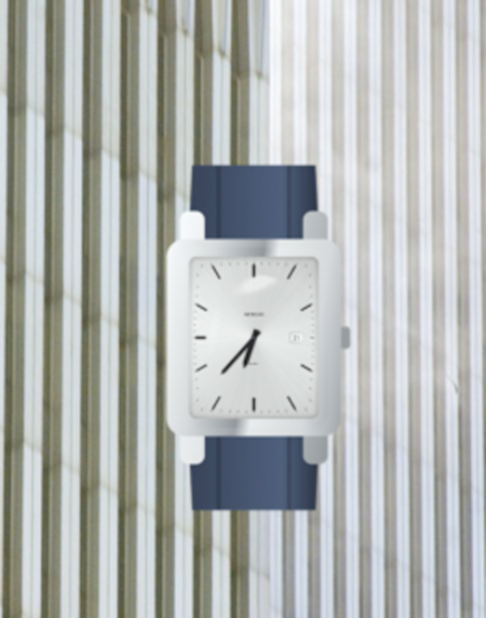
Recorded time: **6:37**
